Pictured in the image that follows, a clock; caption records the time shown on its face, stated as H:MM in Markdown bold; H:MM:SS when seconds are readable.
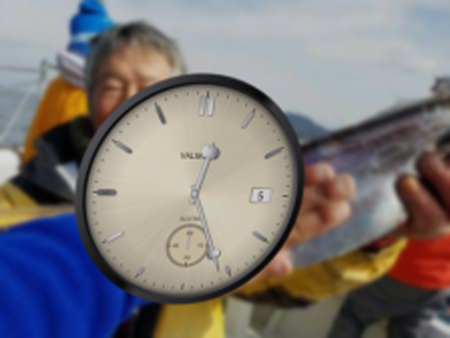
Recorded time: **12:26**
